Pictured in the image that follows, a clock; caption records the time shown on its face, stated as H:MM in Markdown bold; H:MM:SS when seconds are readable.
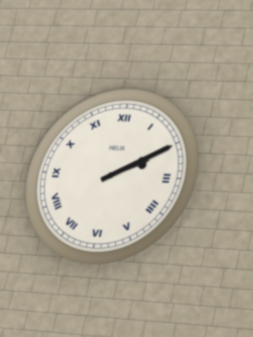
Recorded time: **2:10**
